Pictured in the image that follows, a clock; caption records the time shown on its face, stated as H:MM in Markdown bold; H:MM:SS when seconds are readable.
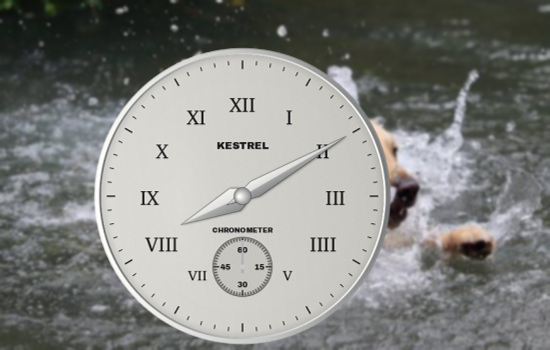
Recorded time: **8:10**
